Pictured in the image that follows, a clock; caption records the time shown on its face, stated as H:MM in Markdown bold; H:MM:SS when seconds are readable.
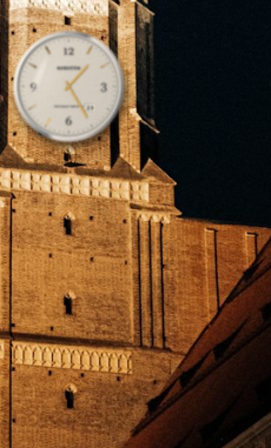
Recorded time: **1:25**
